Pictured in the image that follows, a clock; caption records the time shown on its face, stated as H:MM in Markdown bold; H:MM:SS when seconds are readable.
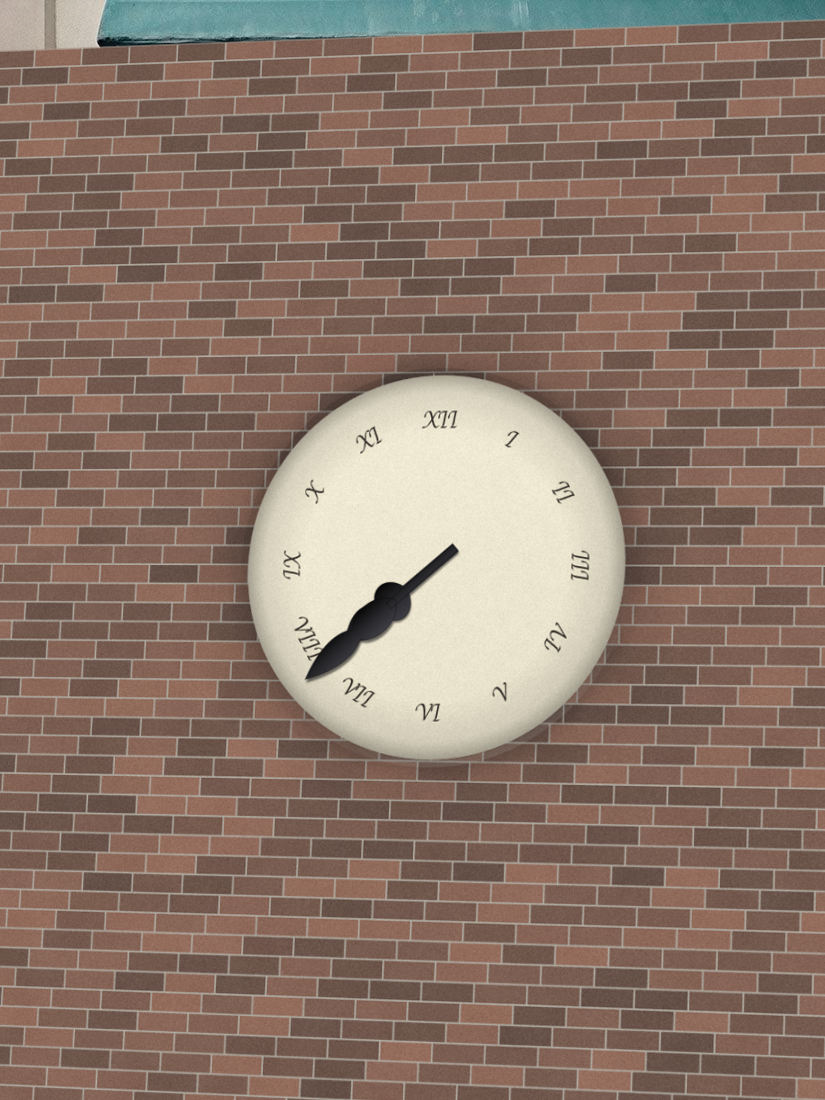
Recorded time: **7:38**
